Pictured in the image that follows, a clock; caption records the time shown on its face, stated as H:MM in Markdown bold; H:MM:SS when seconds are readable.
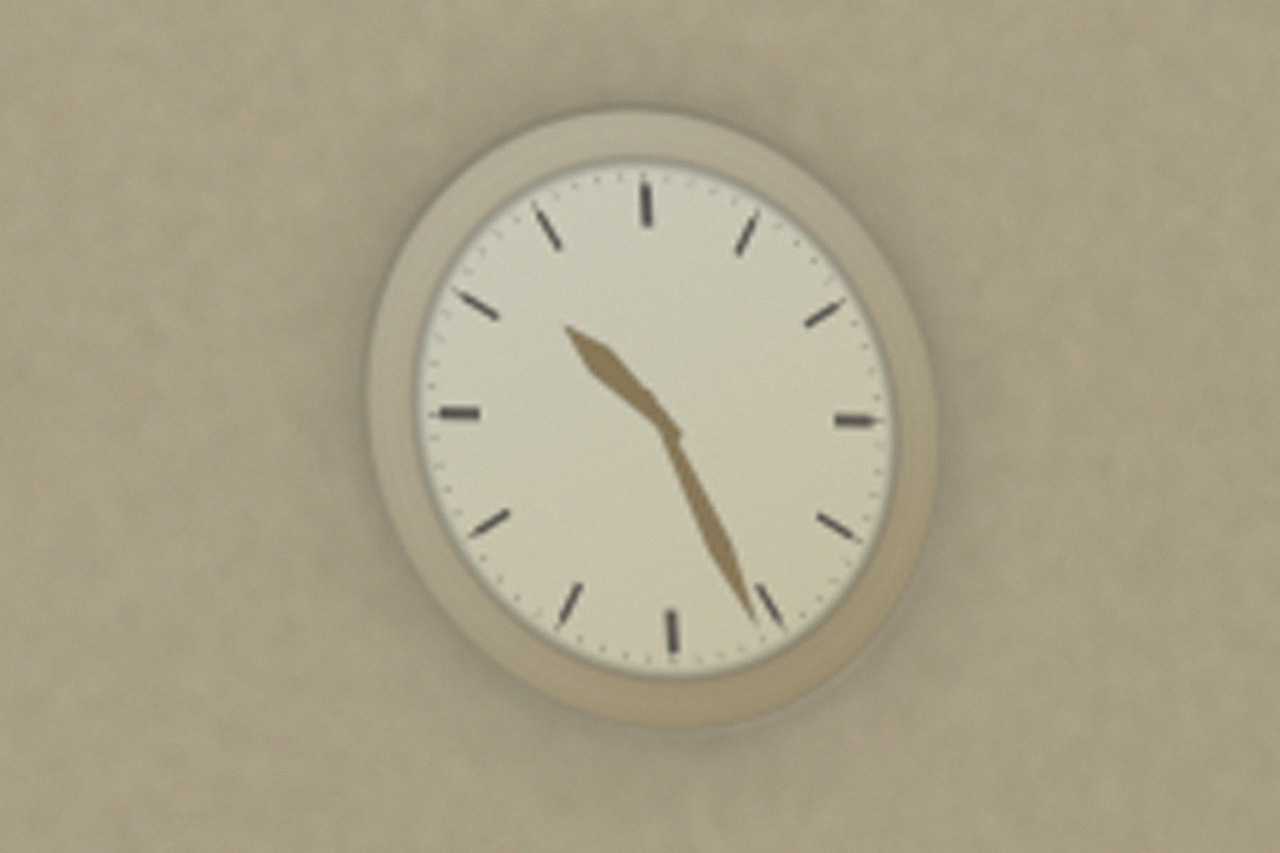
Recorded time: **10:26**
